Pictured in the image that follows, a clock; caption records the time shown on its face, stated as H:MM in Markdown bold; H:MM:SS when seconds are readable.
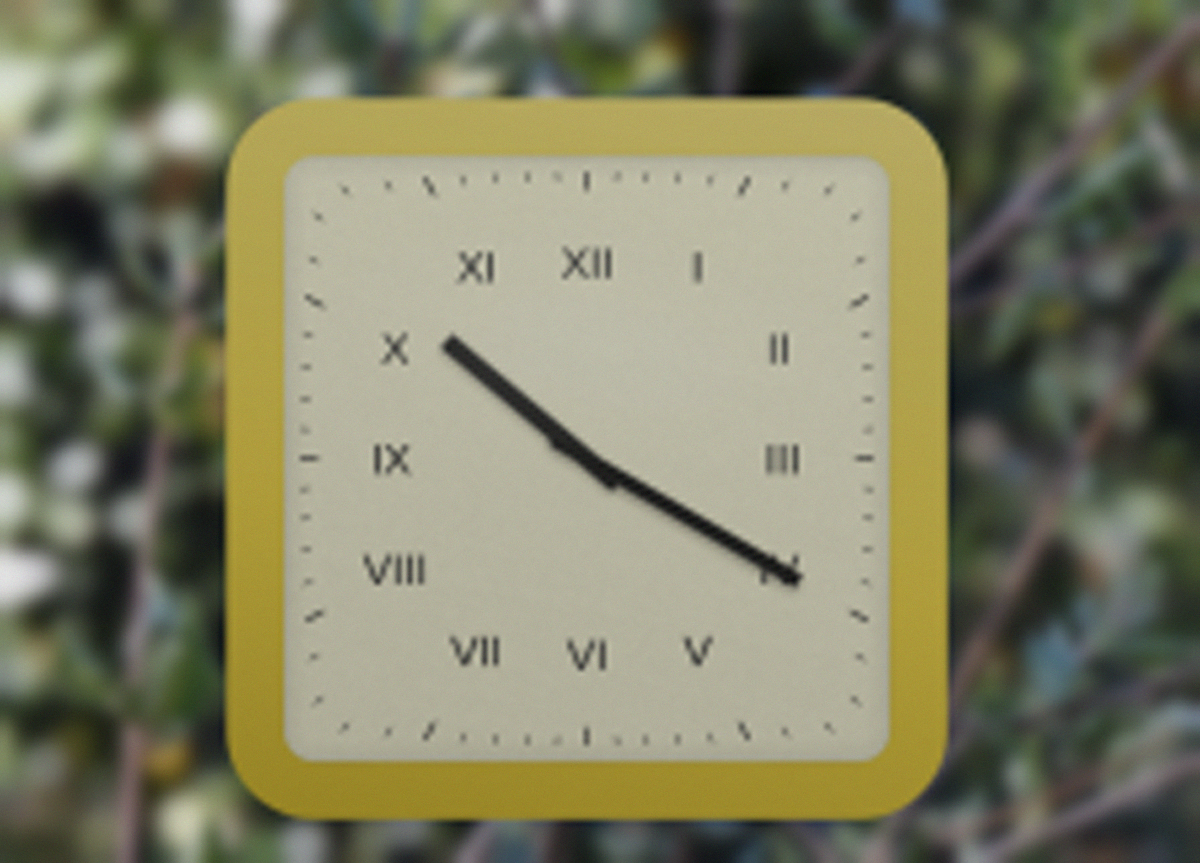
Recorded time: **10:20**
